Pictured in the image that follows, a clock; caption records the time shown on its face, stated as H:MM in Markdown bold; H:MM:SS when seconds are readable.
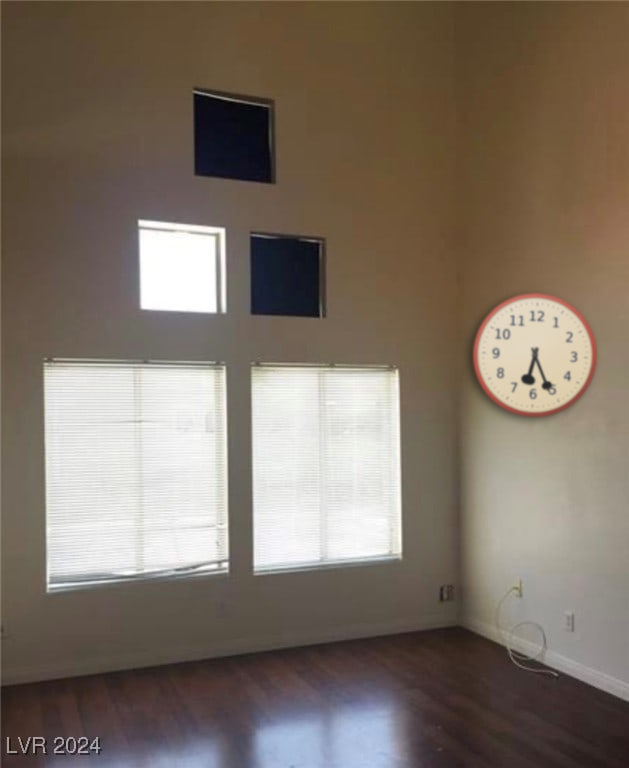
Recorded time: **6:26**
